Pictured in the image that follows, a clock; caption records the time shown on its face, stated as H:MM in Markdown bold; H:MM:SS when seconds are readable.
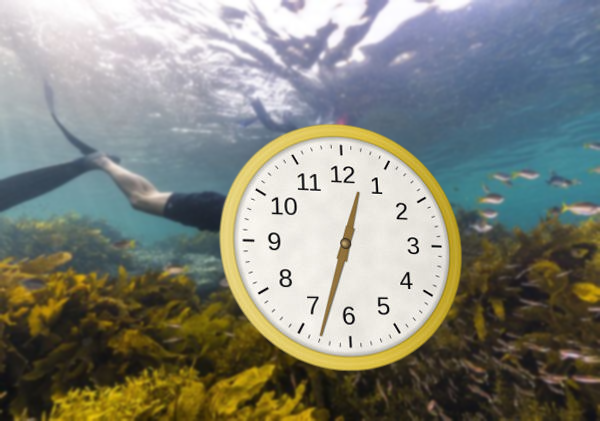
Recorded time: **12:33**
